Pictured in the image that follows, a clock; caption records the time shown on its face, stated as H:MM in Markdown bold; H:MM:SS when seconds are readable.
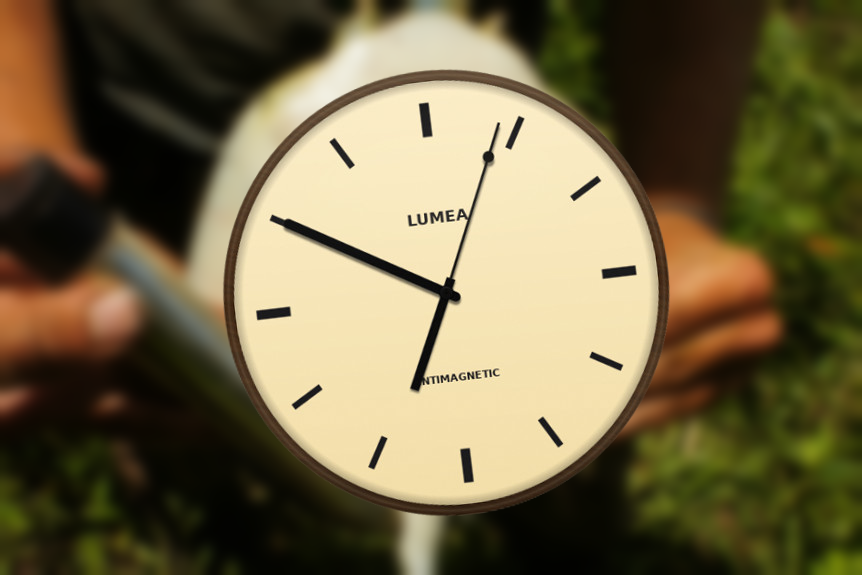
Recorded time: **6:50:04**
